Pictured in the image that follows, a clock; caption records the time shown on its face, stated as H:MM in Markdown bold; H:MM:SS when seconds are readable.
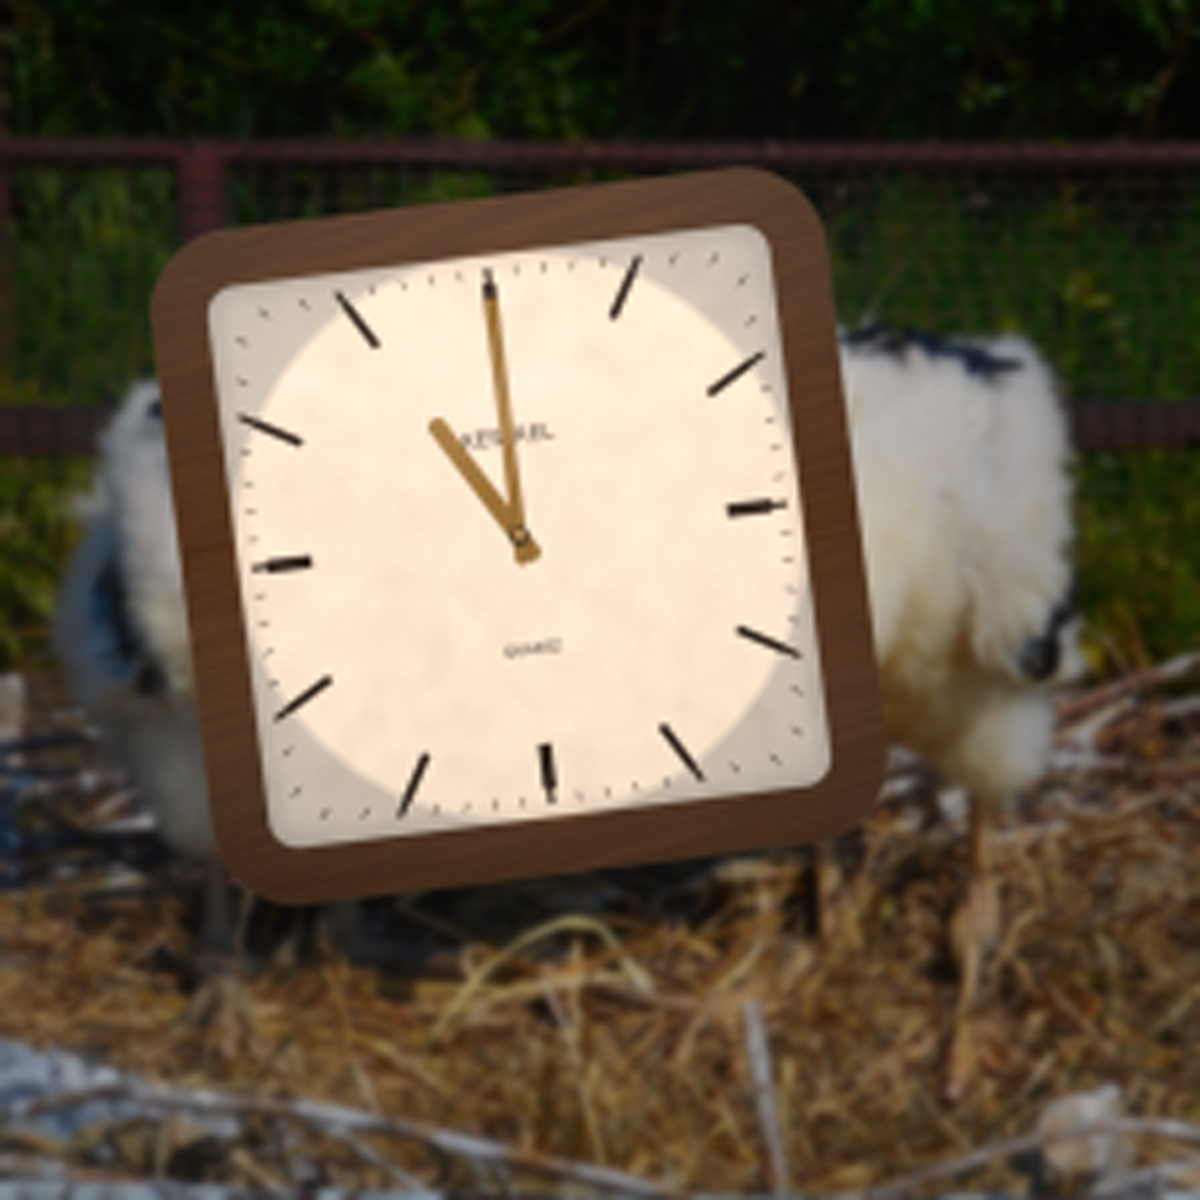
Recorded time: **11:00**
